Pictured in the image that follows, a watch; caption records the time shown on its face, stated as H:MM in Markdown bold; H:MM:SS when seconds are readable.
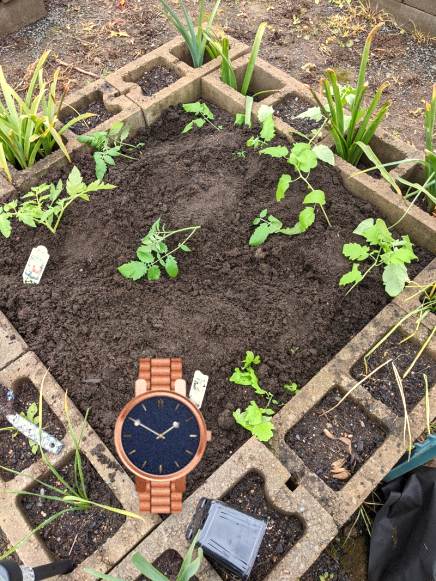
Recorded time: **1:50**
